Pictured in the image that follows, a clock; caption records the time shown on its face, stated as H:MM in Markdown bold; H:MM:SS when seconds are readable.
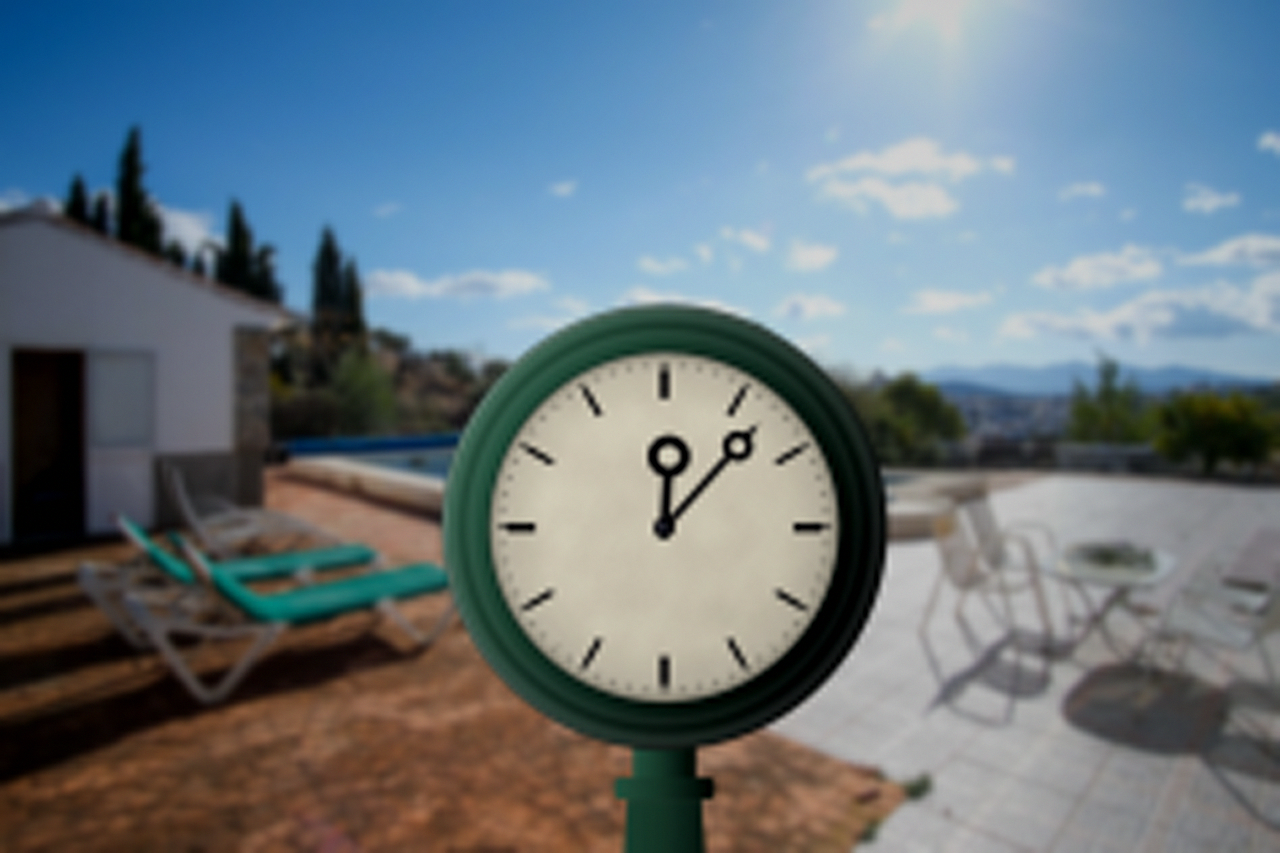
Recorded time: **12:07**
